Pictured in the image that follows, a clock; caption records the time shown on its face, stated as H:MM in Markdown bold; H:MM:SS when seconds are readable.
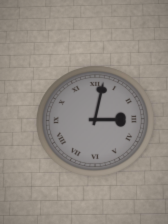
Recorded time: **3:02**
